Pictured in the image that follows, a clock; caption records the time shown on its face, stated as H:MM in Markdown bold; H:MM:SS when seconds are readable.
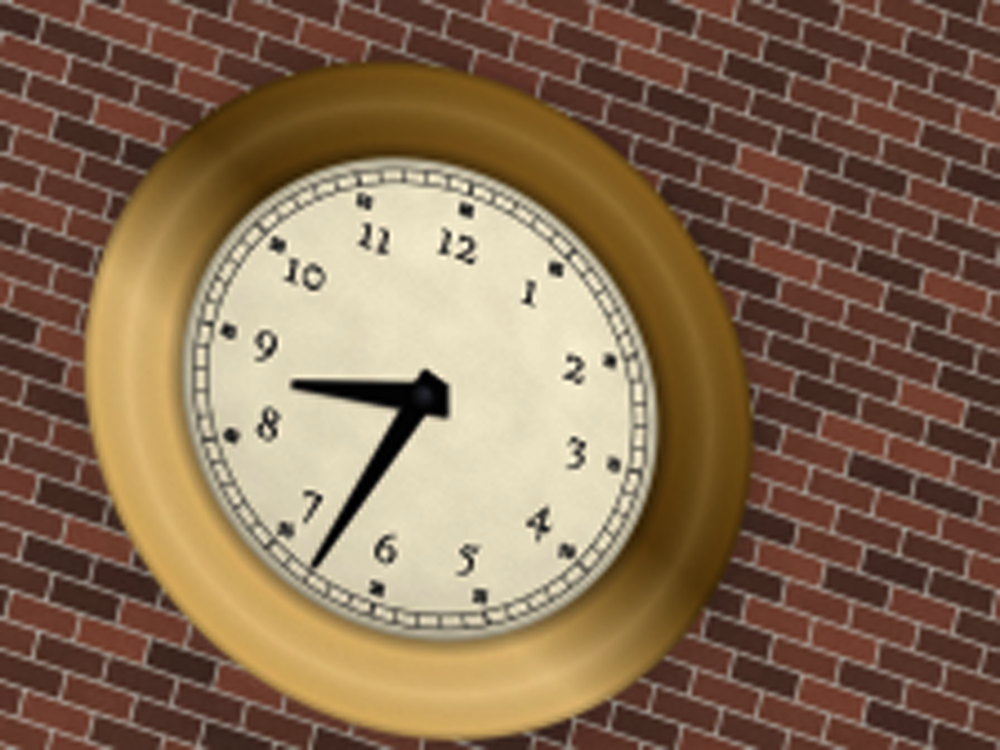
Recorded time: **8:33**
